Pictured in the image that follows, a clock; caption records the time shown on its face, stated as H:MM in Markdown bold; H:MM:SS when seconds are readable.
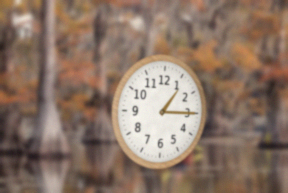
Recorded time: **1:15**
